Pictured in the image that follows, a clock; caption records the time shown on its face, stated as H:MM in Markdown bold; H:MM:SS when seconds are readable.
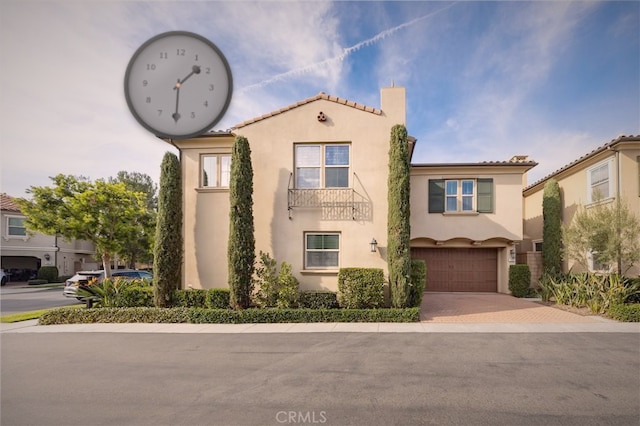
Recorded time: **1:30**
